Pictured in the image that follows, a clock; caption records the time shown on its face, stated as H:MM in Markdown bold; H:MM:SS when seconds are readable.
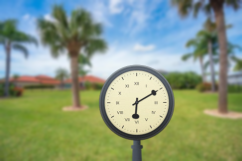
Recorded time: **6:10**
